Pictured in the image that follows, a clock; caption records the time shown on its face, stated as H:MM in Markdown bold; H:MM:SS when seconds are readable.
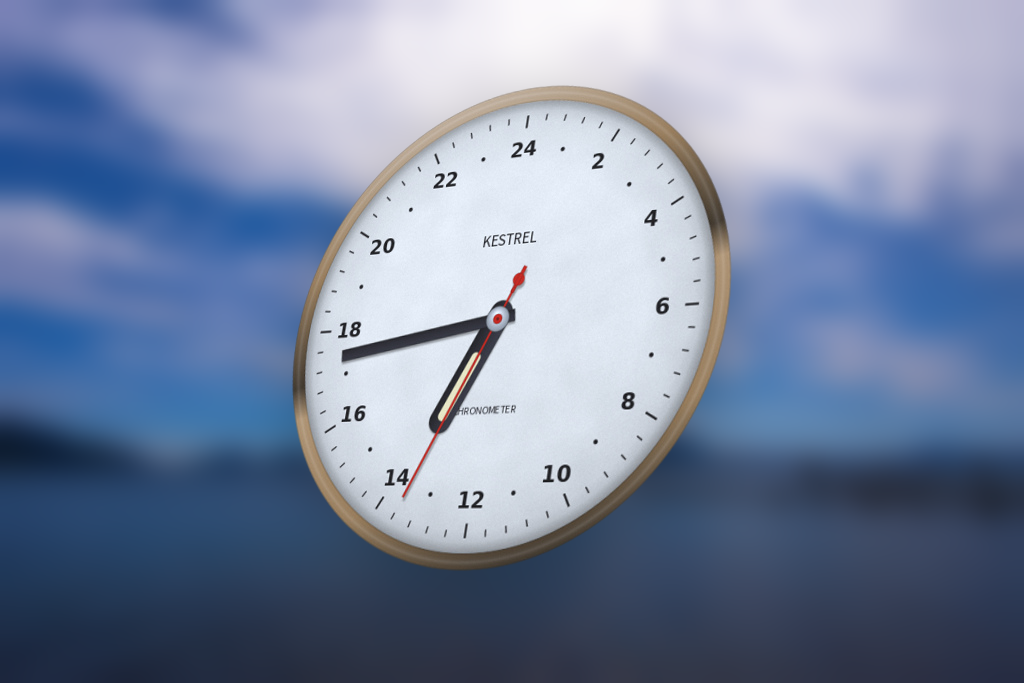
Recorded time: **13:43:34**
